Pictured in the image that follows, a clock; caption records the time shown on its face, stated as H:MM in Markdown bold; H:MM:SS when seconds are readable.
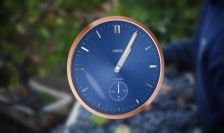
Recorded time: **1:05**
